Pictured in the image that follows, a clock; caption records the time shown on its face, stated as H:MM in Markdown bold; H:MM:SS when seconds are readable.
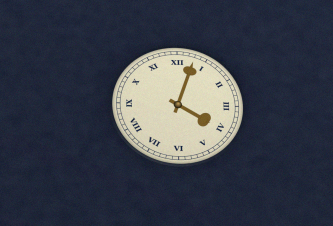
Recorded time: **4:03**
